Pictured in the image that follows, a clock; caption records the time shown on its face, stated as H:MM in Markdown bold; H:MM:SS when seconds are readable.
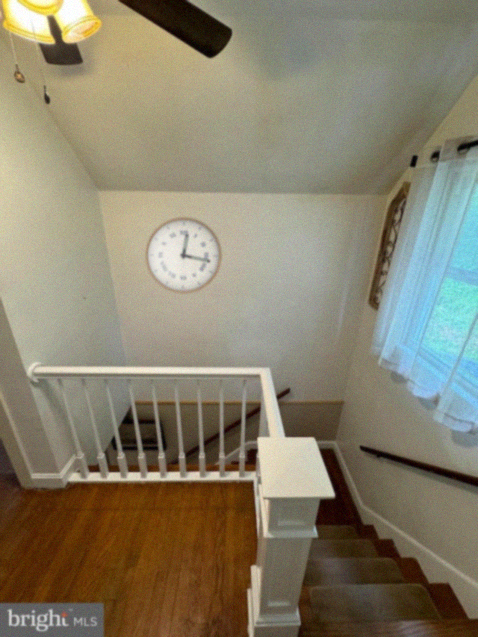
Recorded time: **12:17**
